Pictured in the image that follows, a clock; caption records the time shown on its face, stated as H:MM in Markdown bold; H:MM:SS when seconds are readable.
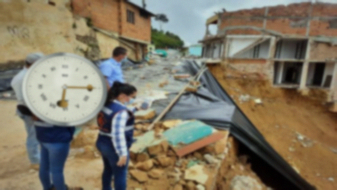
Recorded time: **6:15**
